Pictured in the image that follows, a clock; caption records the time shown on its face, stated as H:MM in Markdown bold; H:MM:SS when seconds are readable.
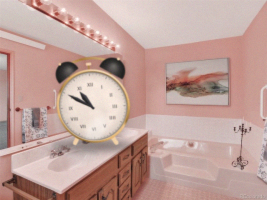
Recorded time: **10:50**
